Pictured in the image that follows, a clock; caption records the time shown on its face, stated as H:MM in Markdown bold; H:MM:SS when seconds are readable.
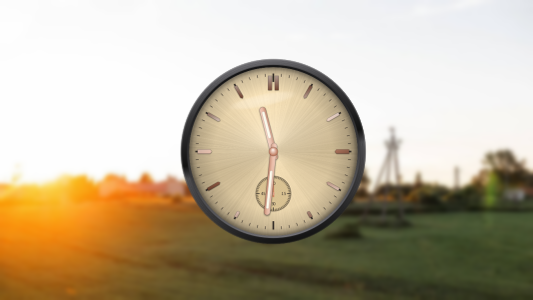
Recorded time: **11:31**
